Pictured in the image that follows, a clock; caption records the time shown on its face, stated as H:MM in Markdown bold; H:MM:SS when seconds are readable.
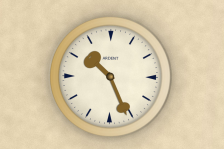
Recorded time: **10:26**
